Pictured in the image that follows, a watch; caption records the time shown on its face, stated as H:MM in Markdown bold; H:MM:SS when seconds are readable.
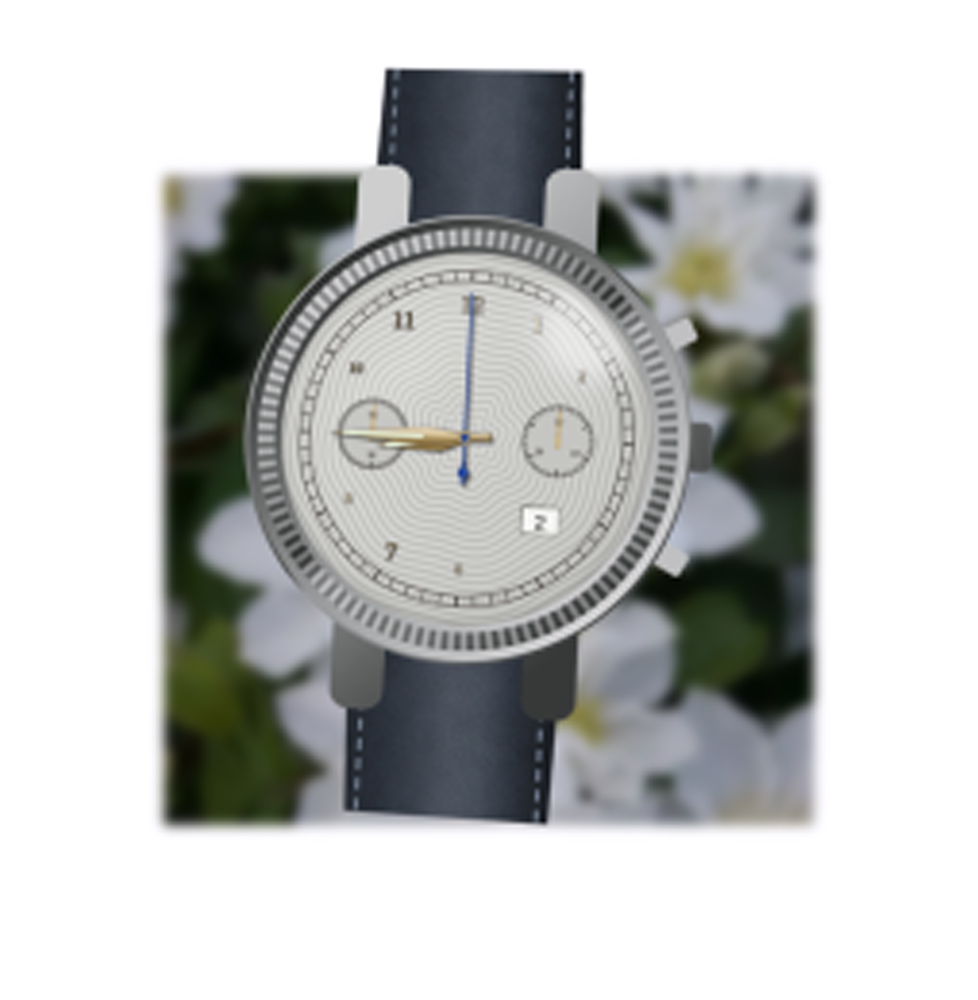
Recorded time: **8:45**
